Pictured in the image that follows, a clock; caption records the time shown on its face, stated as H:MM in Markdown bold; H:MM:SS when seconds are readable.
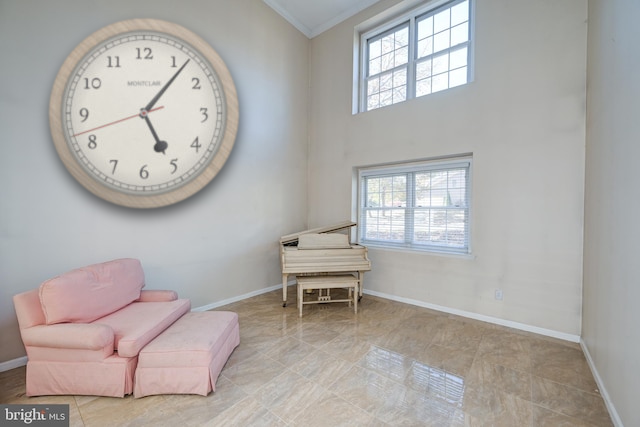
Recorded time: **5:06:42**
